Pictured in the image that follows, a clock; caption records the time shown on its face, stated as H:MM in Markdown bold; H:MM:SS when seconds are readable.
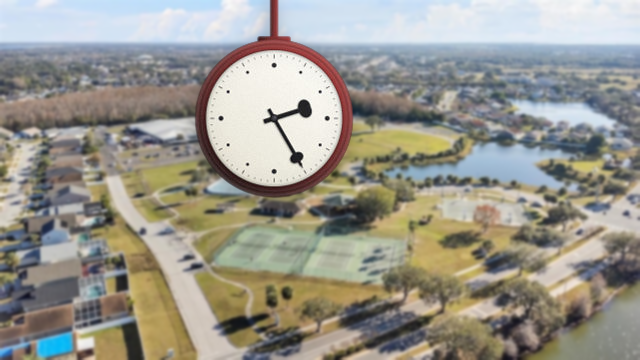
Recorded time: **2:25**
